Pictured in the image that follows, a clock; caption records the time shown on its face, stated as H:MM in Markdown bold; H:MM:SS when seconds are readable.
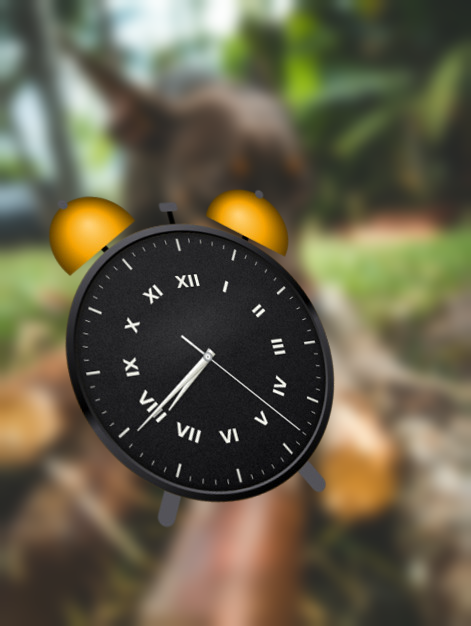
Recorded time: **7:39:23**
